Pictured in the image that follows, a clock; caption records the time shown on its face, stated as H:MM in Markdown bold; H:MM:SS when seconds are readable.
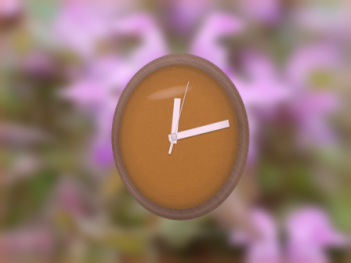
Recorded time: **12:13:03**
